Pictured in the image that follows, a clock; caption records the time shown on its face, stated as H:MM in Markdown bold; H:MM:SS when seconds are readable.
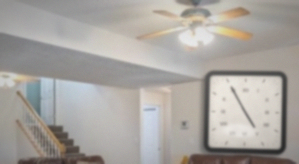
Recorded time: **4:55**
